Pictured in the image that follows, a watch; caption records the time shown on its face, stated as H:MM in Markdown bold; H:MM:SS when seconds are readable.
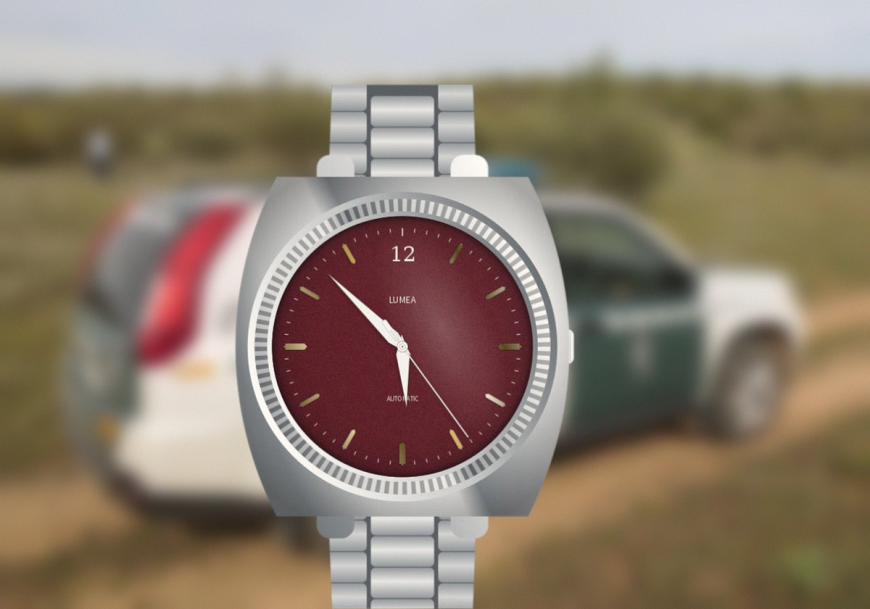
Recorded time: **5:52:24**
